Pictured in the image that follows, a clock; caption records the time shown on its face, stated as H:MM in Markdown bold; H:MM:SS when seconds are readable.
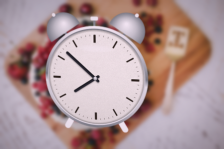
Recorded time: **7:52**
